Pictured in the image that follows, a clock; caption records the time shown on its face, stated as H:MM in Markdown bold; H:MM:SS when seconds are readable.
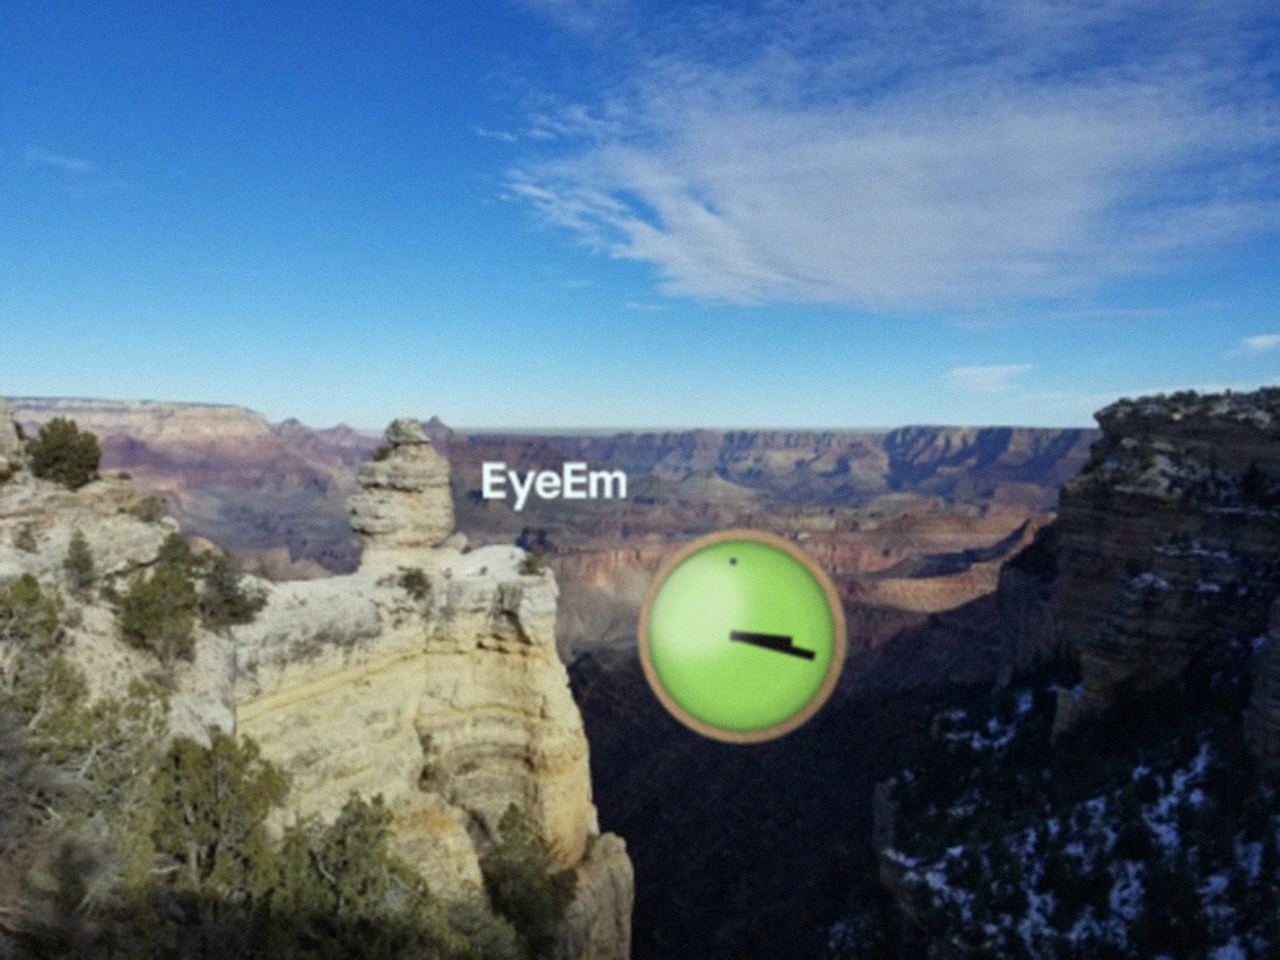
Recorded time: **3:18**
